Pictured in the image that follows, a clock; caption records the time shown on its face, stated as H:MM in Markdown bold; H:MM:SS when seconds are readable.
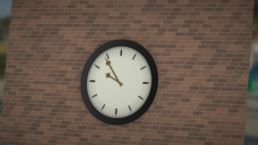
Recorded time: **9:54**
